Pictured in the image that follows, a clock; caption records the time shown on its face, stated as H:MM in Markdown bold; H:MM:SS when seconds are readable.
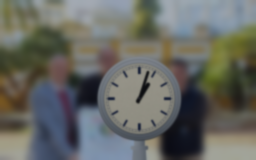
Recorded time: **1:03**
